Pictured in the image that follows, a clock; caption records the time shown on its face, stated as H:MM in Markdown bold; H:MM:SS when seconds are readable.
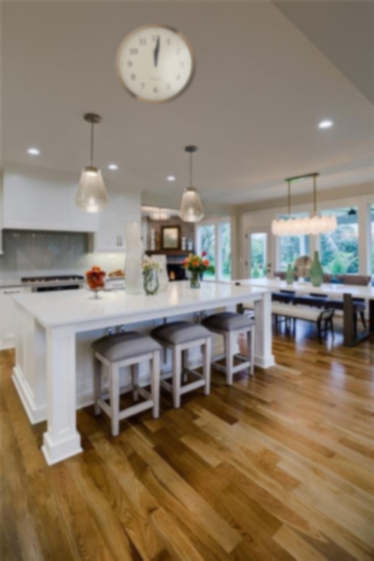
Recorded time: **12:01**
